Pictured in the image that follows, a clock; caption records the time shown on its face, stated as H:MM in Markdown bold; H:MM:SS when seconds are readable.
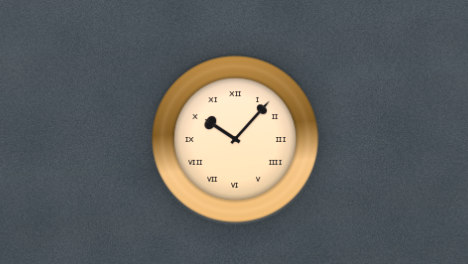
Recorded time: **10:07**
